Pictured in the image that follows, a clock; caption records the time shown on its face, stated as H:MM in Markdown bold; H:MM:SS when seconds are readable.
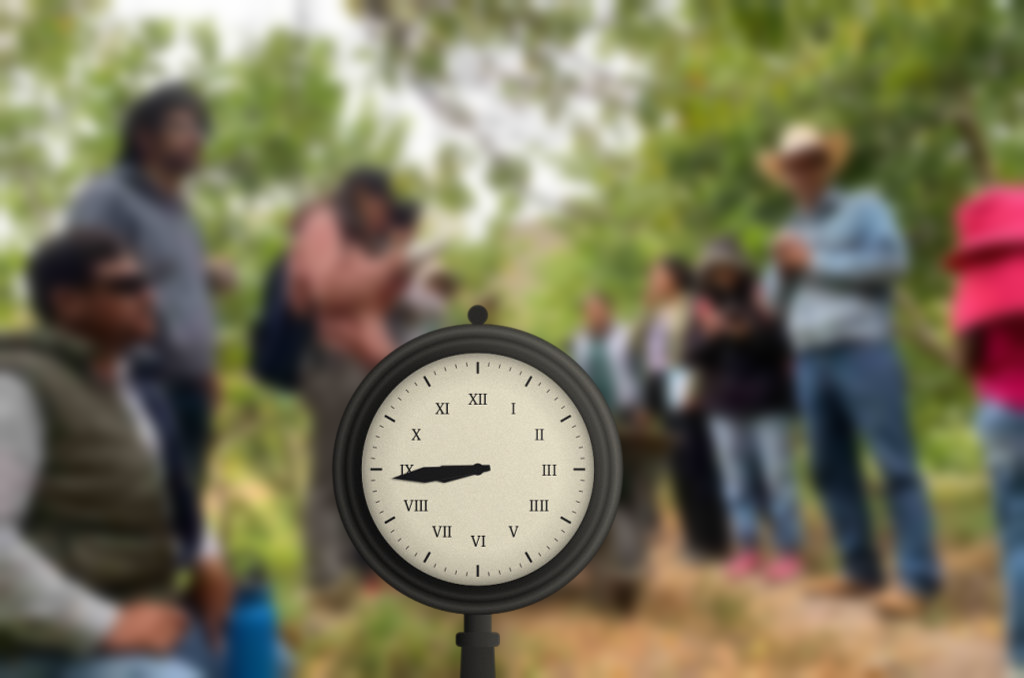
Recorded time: **8:44**
